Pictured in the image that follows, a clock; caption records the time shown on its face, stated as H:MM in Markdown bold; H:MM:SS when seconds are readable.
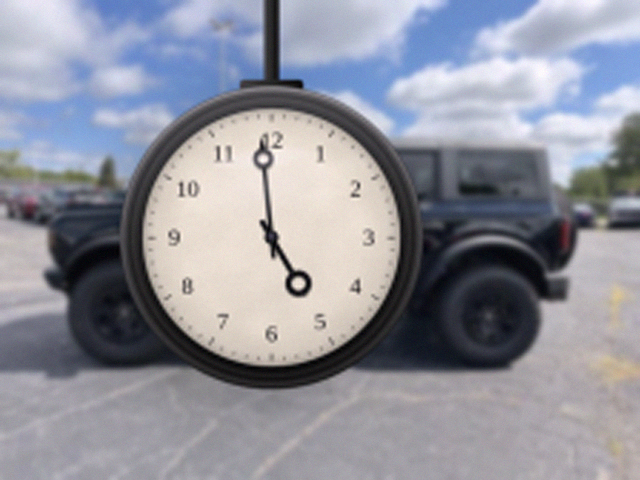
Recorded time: **4:59**
